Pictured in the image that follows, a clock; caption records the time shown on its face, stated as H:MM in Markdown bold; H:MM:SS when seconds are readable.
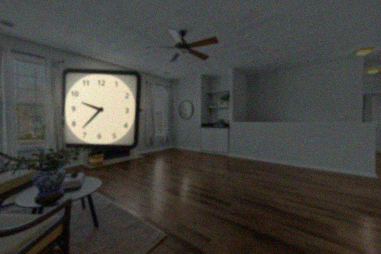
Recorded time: **9:37**
